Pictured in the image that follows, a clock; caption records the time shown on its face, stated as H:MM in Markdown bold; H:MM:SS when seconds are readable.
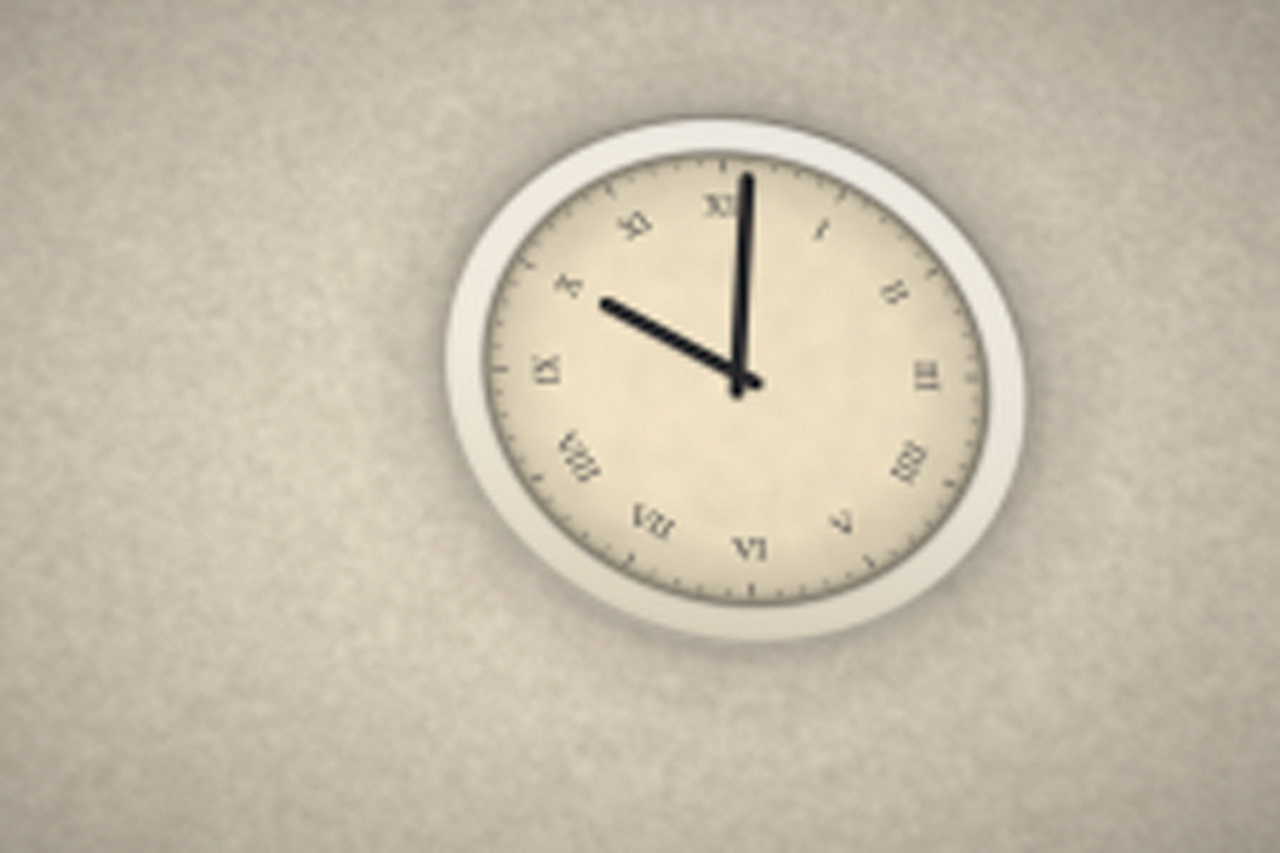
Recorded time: **10:01**
